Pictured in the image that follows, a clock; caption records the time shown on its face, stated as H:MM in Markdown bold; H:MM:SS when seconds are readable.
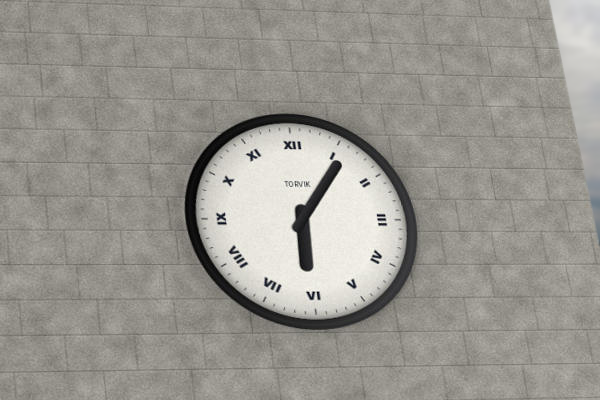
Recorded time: **6:06**
